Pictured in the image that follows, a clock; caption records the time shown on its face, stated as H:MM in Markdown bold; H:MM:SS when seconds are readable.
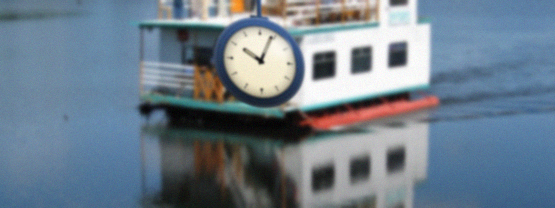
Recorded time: **10:04**
